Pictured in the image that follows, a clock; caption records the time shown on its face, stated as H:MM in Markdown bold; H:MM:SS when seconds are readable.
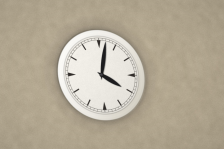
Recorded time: **4:02**
